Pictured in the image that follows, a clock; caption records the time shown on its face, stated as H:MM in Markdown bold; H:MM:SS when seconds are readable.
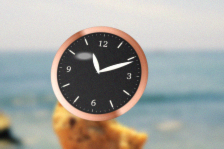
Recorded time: **11:11**
